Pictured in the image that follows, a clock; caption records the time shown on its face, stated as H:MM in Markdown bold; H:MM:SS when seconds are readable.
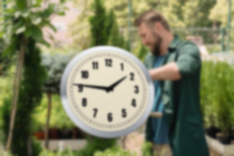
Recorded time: **1:46**
